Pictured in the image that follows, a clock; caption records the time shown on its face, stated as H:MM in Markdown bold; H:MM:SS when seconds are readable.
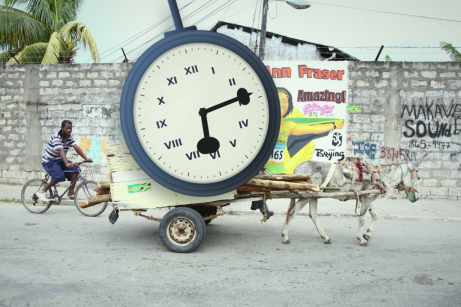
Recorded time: **6:14**
